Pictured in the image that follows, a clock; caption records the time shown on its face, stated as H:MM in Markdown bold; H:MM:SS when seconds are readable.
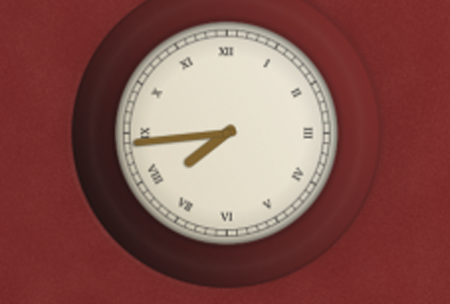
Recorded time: **7:44**
